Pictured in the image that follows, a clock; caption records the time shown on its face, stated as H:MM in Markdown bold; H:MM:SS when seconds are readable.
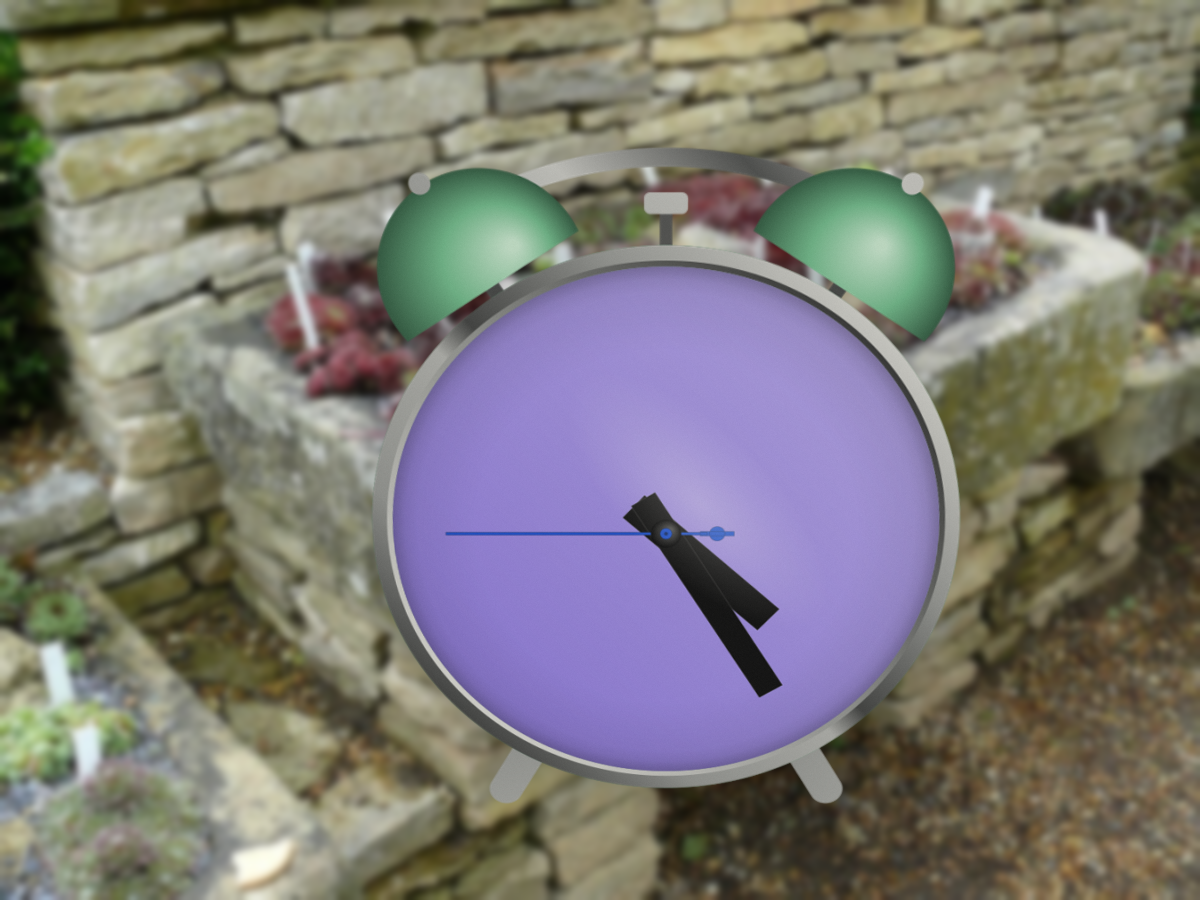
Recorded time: **4:24:45**
